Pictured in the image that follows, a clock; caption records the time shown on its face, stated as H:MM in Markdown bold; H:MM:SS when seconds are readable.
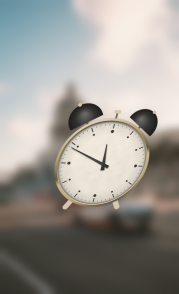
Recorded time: **11:49**
